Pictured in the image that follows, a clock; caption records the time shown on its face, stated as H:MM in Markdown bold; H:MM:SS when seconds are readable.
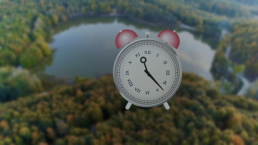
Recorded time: **11:23**
